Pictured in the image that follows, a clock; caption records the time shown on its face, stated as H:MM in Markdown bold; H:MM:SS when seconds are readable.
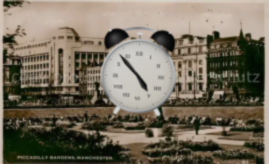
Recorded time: **4:53**
